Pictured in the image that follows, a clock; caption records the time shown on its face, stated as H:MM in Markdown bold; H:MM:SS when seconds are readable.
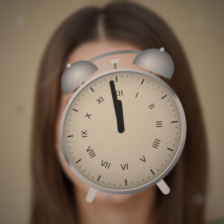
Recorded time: **11:59**
